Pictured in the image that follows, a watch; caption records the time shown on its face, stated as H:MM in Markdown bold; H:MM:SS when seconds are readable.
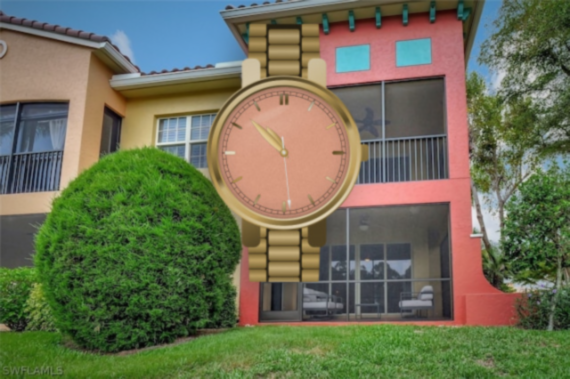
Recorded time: **10:52:29**
